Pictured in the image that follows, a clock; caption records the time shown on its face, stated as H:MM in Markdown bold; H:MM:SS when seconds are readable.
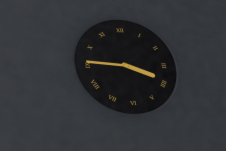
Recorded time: **3:46**
